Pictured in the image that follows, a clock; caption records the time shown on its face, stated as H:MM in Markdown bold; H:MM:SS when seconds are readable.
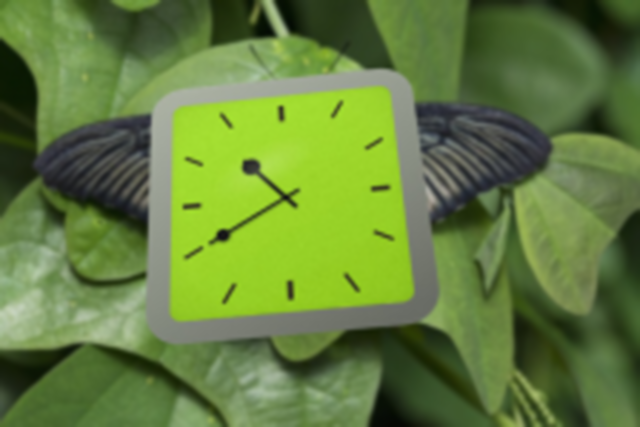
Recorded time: **10:40**
